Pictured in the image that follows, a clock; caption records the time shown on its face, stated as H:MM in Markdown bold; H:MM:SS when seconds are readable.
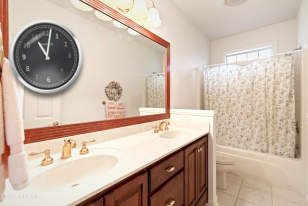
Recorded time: **11:02**
